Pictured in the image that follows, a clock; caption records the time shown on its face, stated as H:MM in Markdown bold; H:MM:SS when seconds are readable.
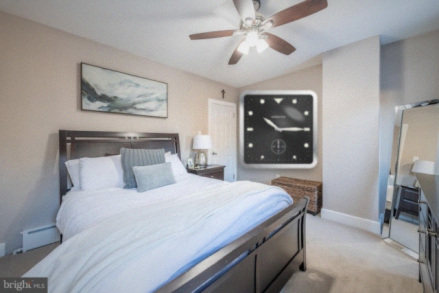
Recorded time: **10:15**
